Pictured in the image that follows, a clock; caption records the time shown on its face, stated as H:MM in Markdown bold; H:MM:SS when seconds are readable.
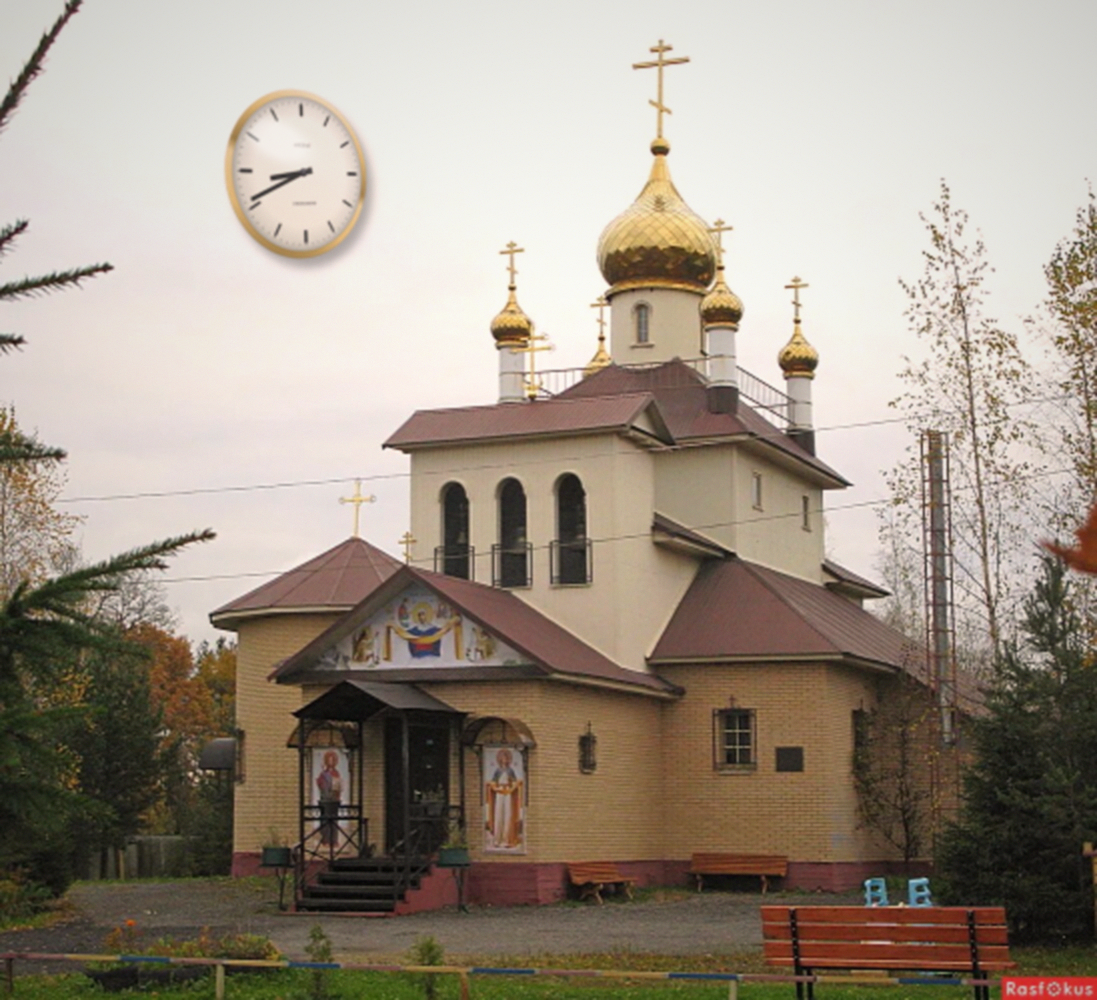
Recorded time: **8:41**
